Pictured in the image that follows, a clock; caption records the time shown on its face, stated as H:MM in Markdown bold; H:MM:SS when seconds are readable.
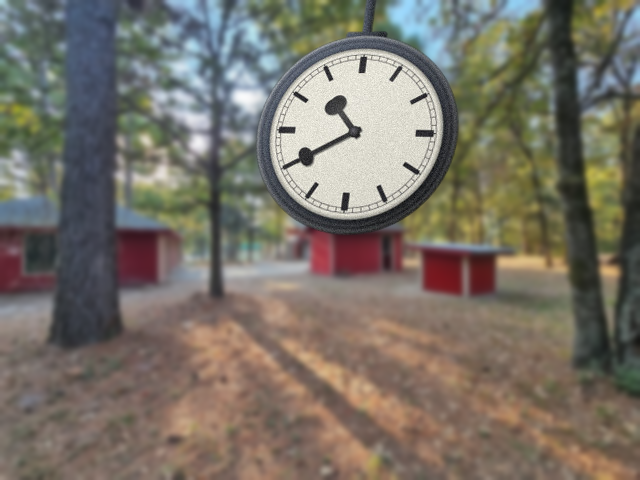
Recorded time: **10:40**
